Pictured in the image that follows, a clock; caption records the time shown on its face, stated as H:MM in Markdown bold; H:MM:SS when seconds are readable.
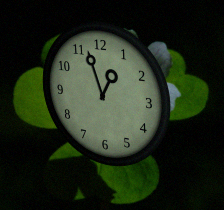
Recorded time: **12:57**
